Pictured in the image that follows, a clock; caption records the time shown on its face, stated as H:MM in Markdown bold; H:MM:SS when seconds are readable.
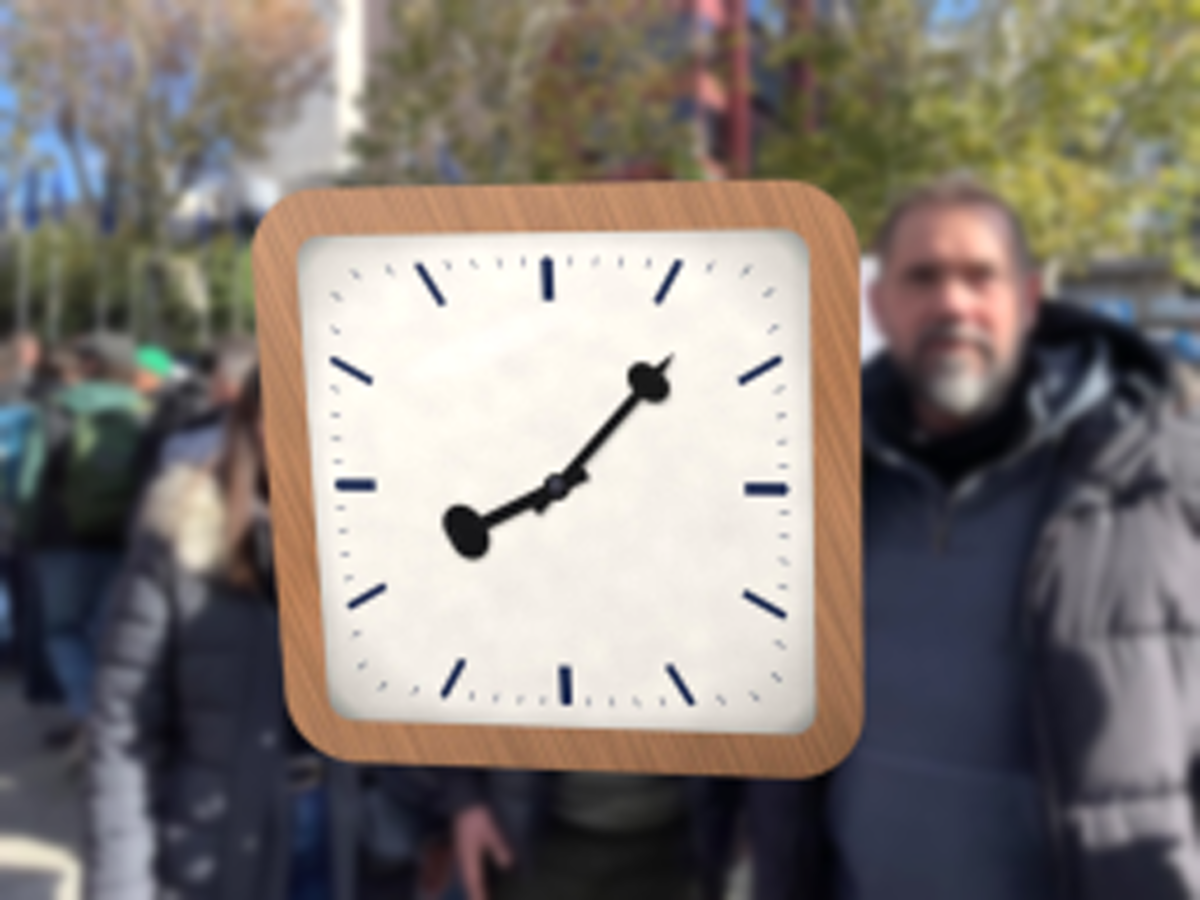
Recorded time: **8:07**
